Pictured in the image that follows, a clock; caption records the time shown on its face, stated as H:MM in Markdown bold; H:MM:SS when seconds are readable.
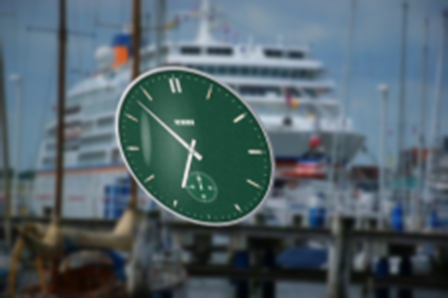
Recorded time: **6:53**
